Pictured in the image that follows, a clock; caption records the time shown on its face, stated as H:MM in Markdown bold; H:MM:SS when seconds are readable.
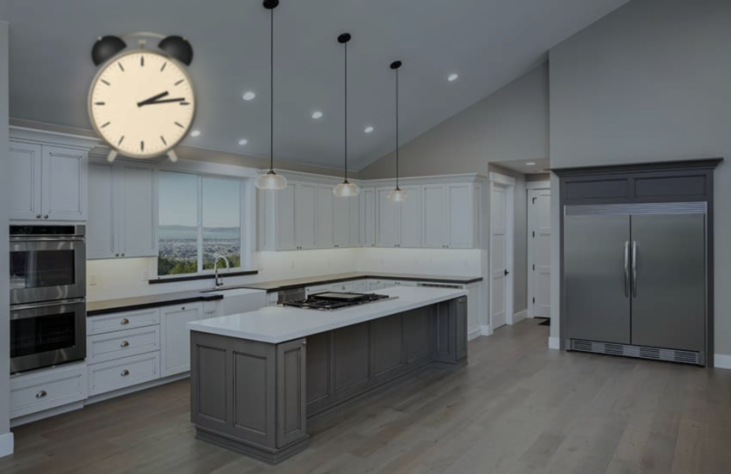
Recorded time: **2:14**
